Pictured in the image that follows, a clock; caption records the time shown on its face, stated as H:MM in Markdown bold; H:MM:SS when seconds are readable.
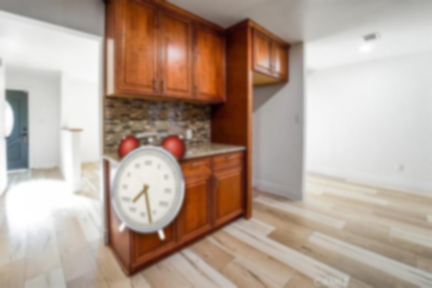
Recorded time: **7:27**
